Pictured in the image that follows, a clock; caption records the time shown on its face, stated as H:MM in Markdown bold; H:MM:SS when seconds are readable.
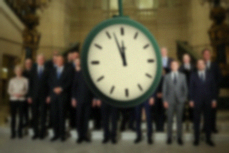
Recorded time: **11:57**
